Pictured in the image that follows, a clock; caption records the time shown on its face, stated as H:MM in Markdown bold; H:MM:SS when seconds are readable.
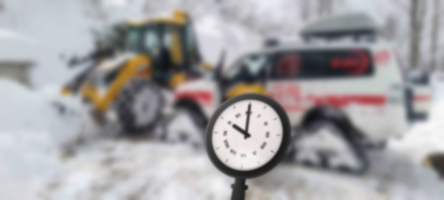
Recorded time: **10:00**
